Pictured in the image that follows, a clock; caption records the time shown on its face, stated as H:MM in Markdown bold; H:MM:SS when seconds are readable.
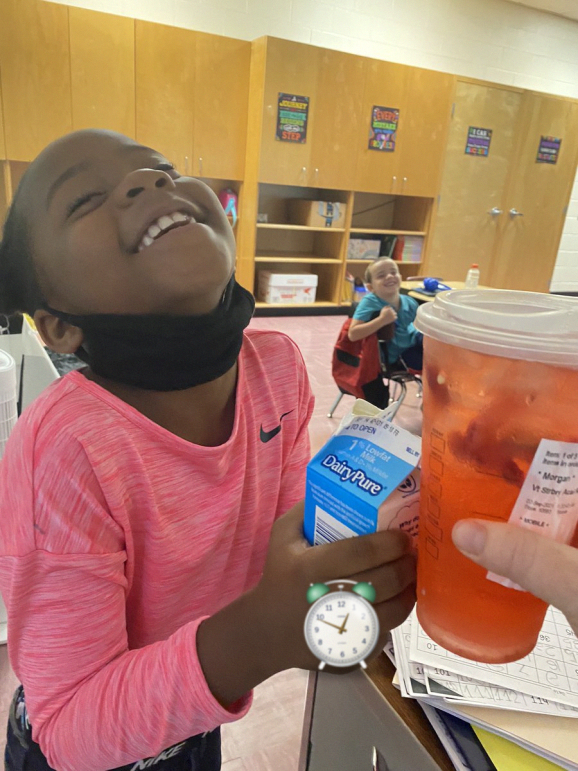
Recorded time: **12:49**
